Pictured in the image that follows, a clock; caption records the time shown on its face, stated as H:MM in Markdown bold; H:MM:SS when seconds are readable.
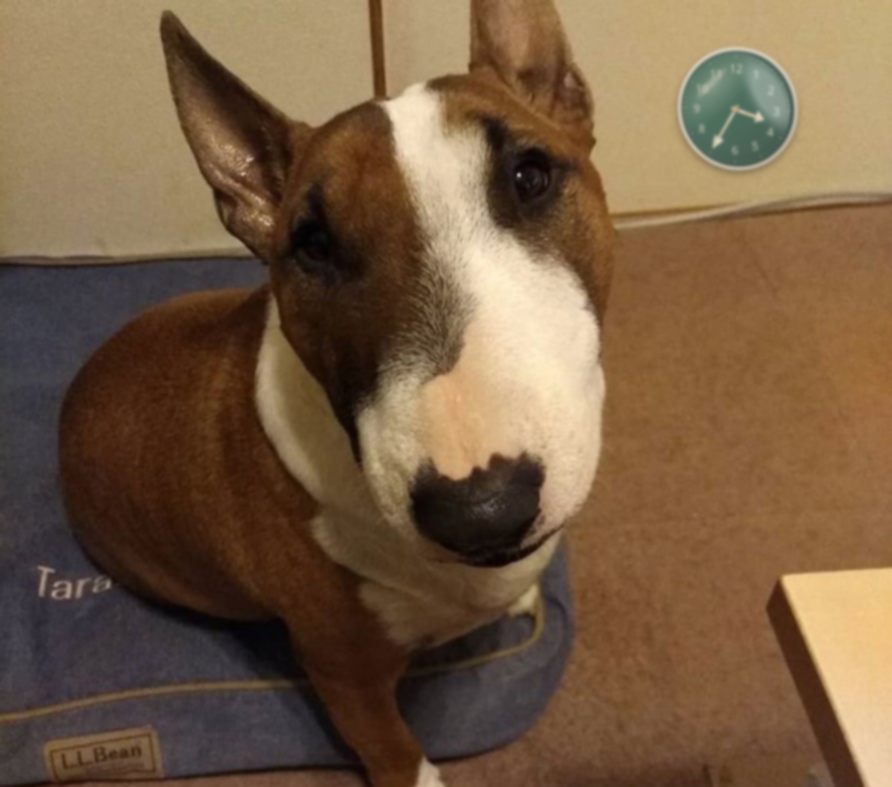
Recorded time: **3:35**
